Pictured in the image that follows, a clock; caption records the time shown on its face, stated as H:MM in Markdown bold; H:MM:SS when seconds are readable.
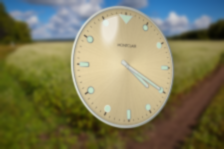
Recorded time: **4:20**
